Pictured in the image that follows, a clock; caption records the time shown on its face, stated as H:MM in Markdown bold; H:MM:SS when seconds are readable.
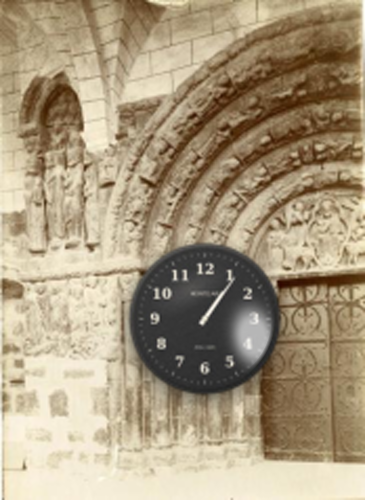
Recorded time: **1:06**
